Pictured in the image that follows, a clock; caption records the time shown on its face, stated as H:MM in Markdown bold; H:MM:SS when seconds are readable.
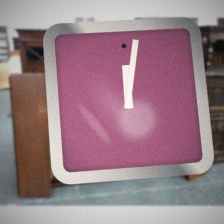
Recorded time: **12:02**
